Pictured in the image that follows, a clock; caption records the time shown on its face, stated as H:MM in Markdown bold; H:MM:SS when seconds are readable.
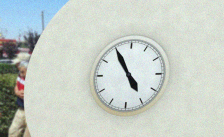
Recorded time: **4:55**
